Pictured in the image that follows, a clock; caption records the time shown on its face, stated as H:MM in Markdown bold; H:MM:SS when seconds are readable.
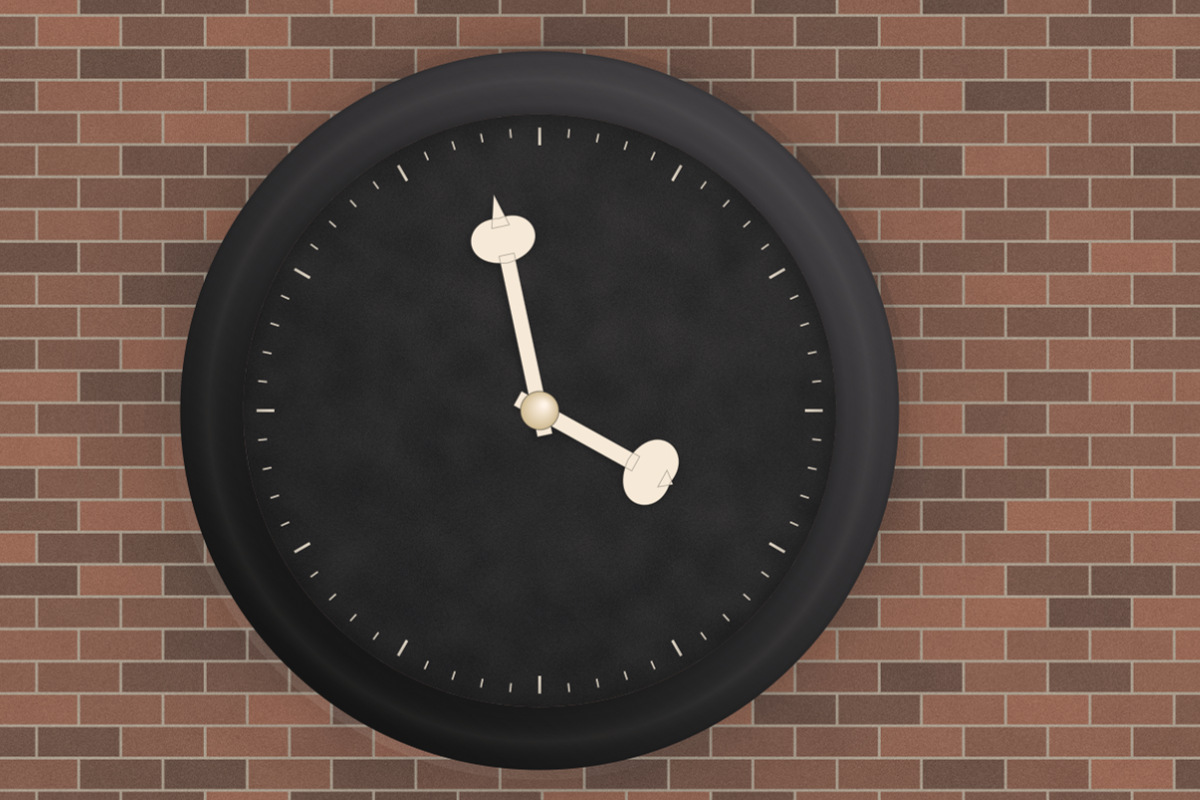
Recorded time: **3:58**
